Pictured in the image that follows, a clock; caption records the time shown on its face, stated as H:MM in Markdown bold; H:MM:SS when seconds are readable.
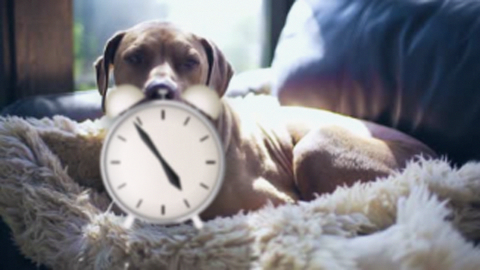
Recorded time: **4:54**
